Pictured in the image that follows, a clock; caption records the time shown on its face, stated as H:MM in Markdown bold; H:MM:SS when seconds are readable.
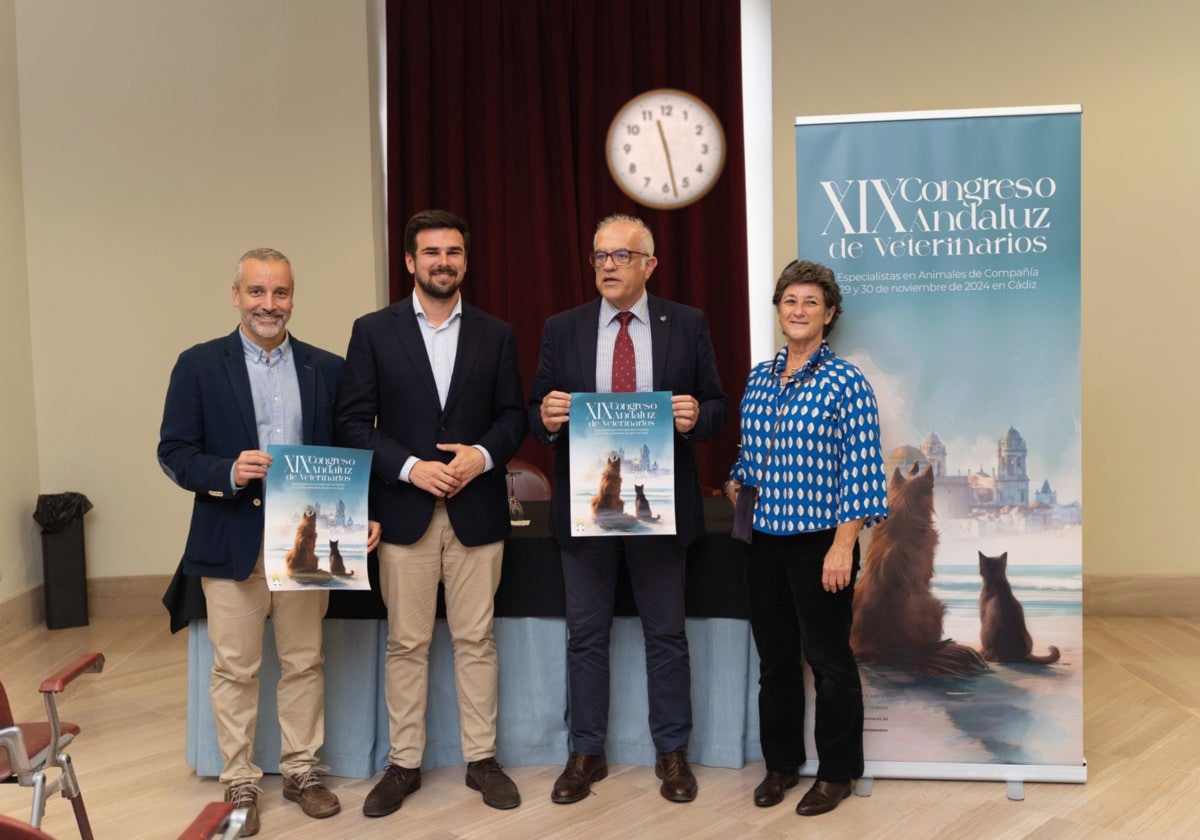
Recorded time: **11:28**
